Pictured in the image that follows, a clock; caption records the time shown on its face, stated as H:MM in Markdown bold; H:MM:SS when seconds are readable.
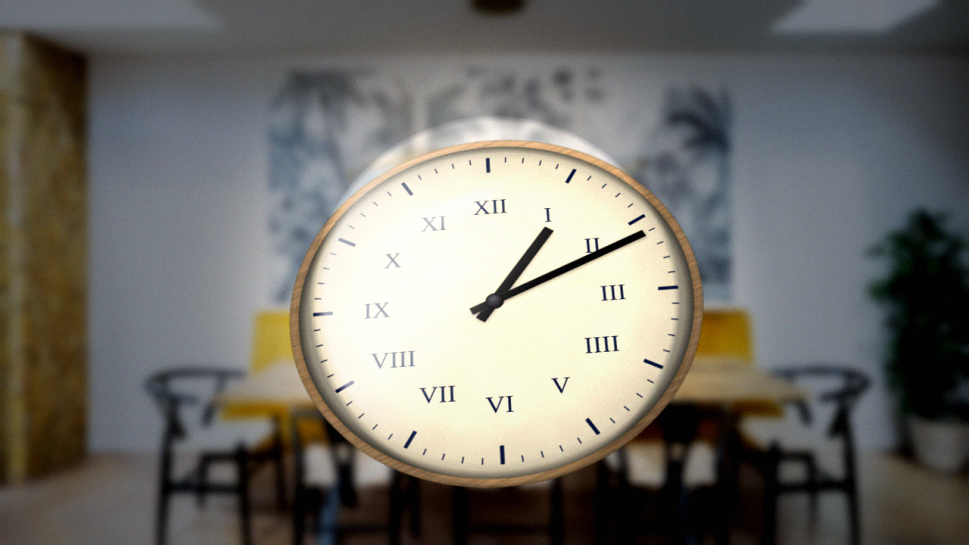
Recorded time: **1:11**
